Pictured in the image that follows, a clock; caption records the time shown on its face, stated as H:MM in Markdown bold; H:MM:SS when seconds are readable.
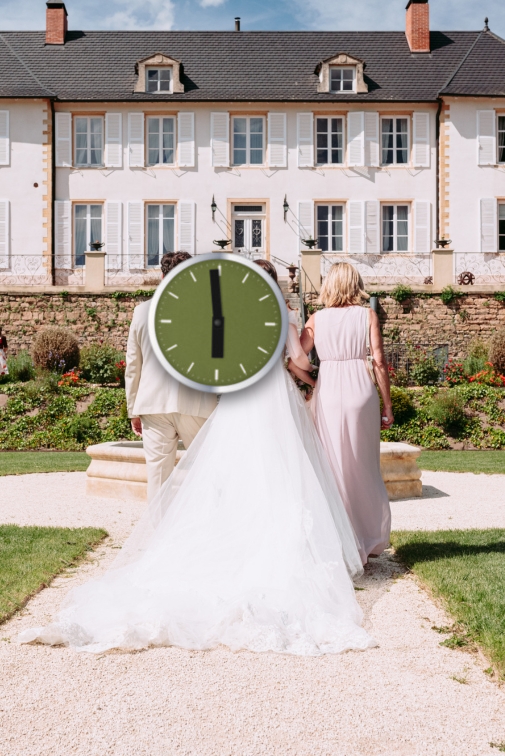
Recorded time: **5:59**
